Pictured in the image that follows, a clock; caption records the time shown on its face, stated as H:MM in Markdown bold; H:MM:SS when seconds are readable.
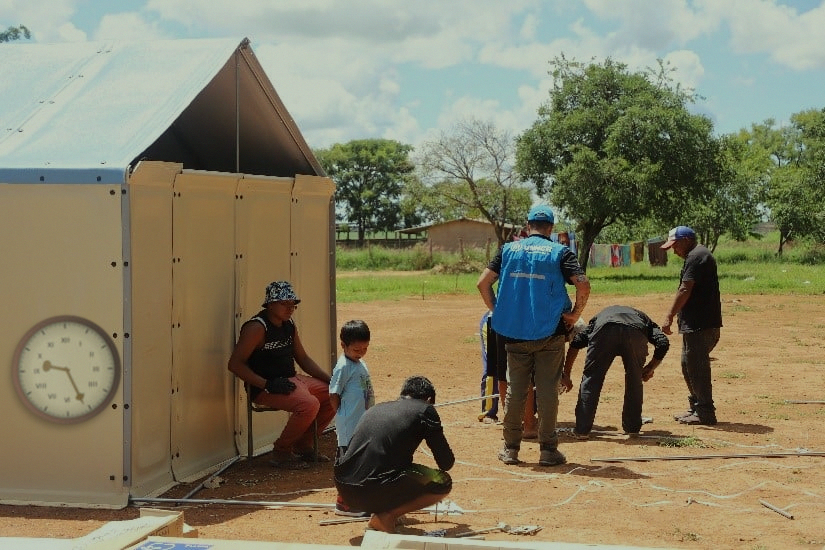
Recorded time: **9:26**
